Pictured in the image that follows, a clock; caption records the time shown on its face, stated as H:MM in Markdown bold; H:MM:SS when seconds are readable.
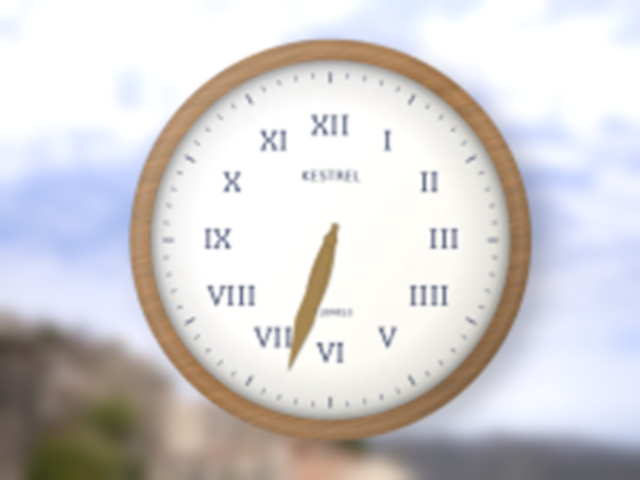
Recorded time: **6:33**
